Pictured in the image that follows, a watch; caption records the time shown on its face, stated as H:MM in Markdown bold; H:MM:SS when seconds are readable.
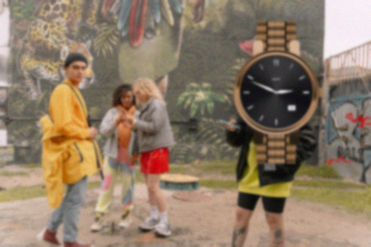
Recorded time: **2:49**
